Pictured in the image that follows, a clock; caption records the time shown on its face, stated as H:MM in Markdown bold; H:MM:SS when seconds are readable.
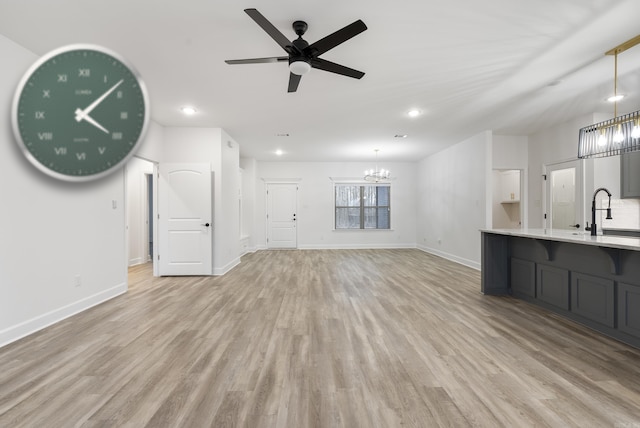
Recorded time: **4:08**
